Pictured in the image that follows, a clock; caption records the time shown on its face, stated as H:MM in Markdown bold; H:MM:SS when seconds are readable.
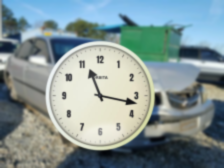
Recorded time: **11:17**
